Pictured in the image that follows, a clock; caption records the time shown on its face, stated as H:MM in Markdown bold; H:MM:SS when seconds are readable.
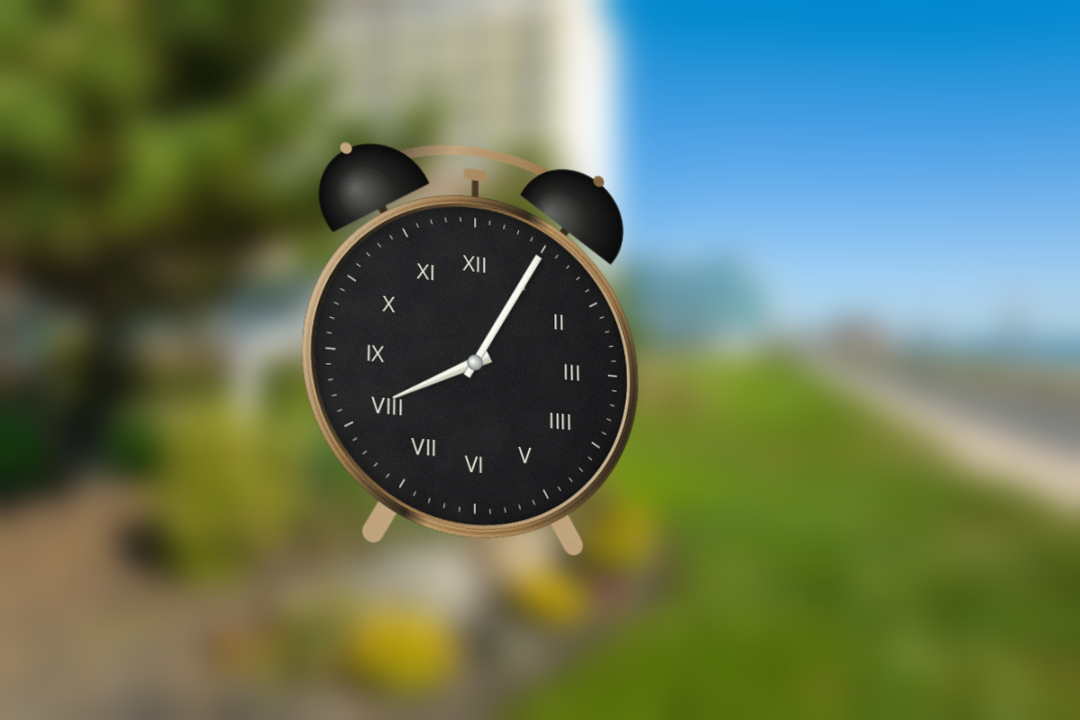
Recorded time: **8:05**
